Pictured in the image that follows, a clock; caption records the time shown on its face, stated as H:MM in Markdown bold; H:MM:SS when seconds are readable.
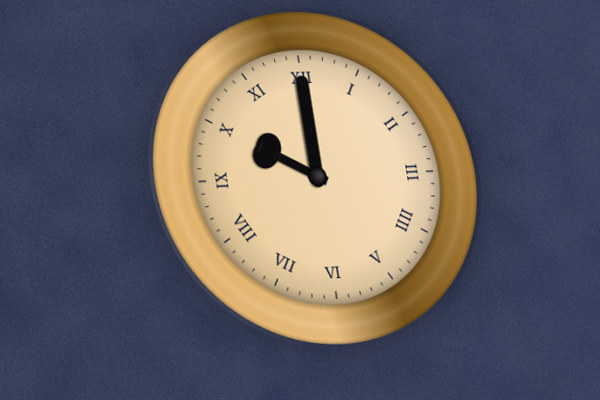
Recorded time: **10:00**
